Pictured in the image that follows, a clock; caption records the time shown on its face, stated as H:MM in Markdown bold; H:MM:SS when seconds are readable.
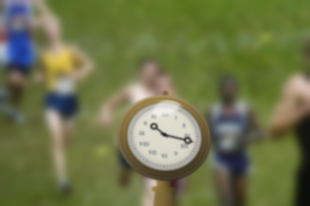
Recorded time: **10:17**
